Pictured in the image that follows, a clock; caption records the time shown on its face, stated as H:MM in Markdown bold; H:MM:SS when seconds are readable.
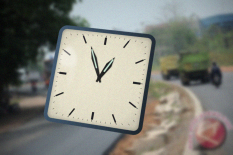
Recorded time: **12:56**
